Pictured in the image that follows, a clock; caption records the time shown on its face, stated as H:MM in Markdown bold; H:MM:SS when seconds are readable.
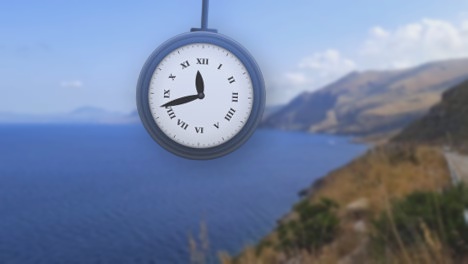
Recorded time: **11:42**
